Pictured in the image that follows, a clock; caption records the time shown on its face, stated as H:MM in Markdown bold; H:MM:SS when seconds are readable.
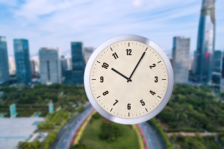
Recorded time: **10:05**
